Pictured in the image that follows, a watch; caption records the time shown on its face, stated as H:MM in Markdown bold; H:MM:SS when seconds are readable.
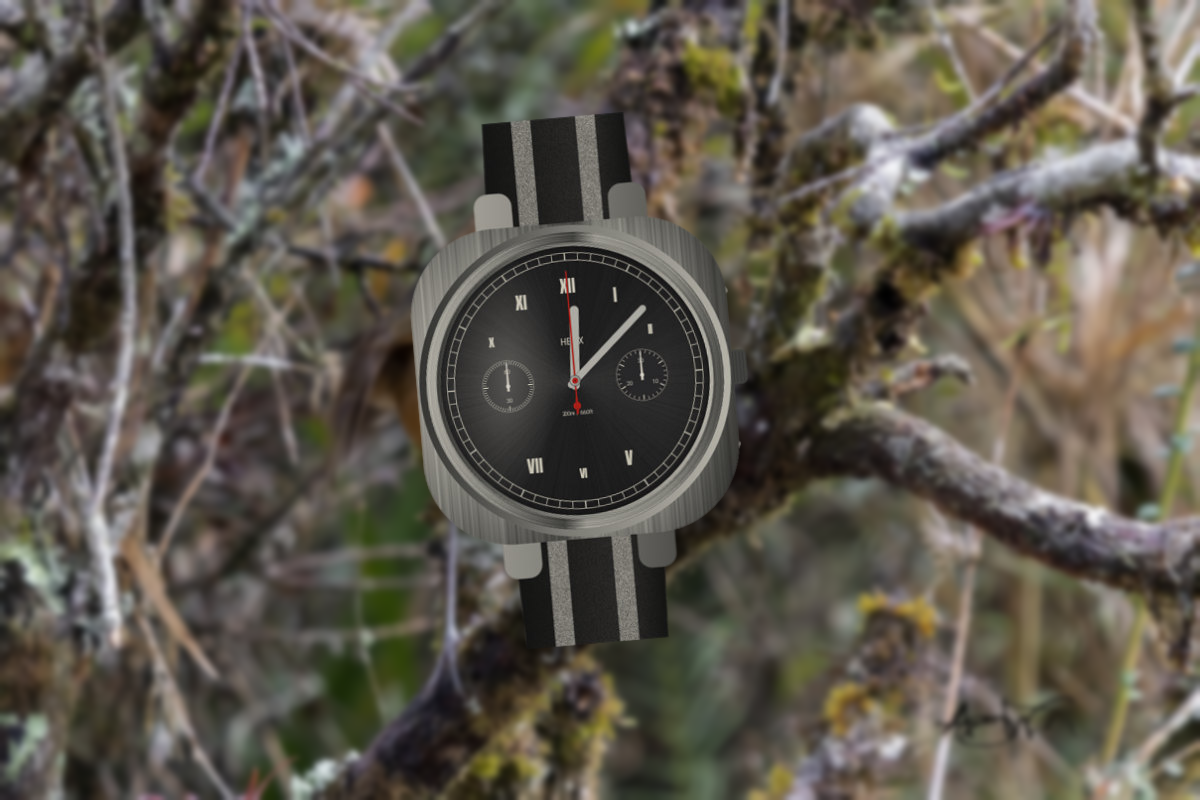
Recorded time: **12:08**
